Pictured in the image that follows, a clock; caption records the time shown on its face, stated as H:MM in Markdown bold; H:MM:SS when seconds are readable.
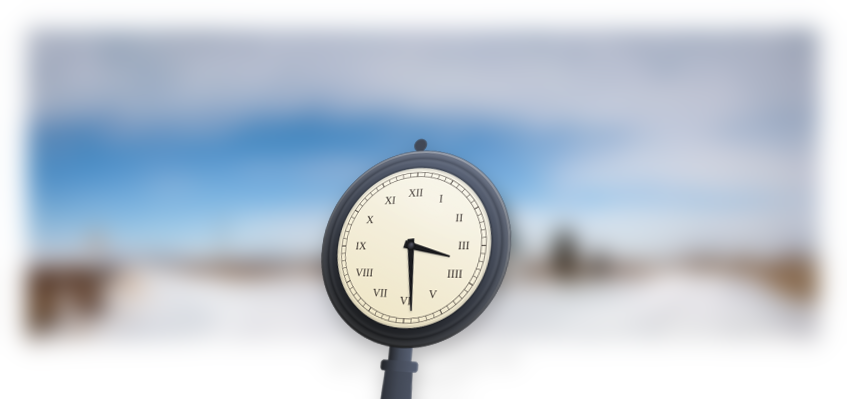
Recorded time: **3:29**
